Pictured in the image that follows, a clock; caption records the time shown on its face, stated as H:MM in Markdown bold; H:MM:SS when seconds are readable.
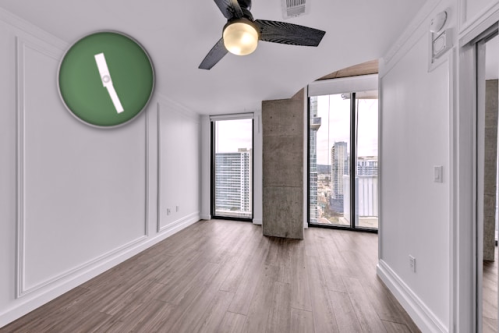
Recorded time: **11:26**
